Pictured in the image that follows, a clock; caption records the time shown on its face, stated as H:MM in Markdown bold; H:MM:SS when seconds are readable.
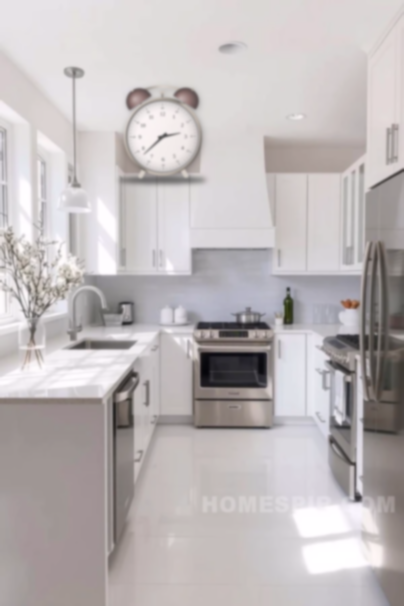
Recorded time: **2:38**
